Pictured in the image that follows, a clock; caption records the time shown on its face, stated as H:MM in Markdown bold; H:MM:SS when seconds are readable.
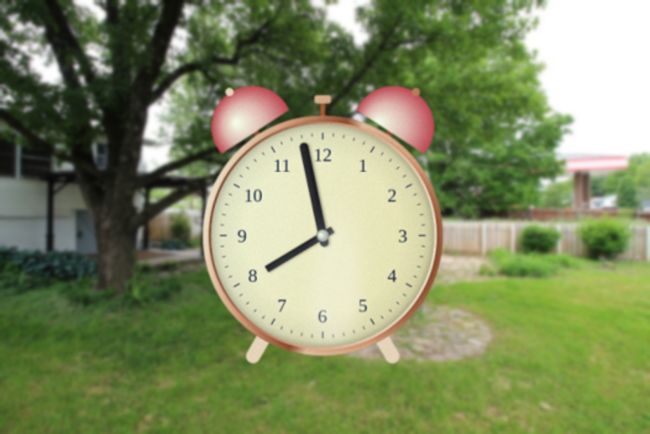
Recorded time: **7:58**
